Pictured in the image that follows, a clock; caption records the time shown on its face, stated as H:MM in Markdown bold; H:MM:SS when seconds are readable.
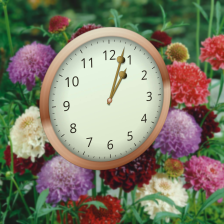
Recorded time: **1:03**
